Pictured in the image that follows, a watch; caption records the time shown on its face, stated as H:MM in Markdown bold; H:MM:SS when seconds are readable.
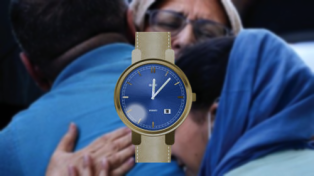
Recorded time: **12:07**
